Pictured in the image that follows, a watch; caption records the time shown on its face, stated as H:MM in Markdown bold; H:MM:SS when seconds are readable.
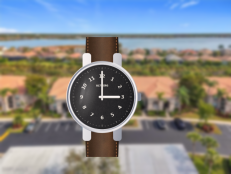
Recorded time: **3:00**
